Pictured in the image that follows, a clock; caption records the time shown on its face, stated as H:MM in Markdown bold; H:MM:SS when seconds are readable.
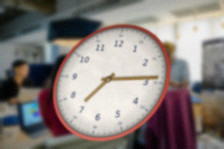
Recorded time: **7:14**
